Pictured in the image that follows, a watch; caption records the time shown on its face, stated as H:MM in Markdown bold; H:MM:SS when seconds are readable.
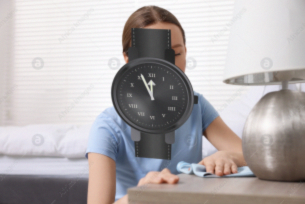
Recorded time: **11:56**
